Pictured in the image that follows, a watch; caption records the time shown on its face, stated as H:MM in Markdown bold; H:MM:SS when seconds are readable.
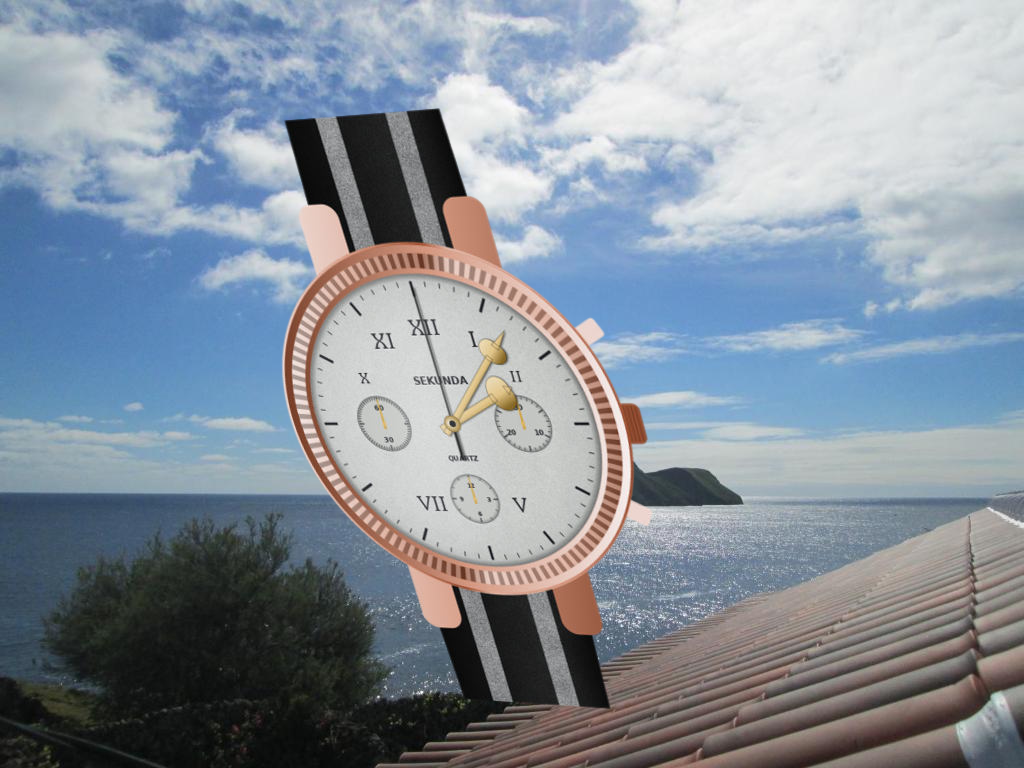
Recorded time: **2:07**
